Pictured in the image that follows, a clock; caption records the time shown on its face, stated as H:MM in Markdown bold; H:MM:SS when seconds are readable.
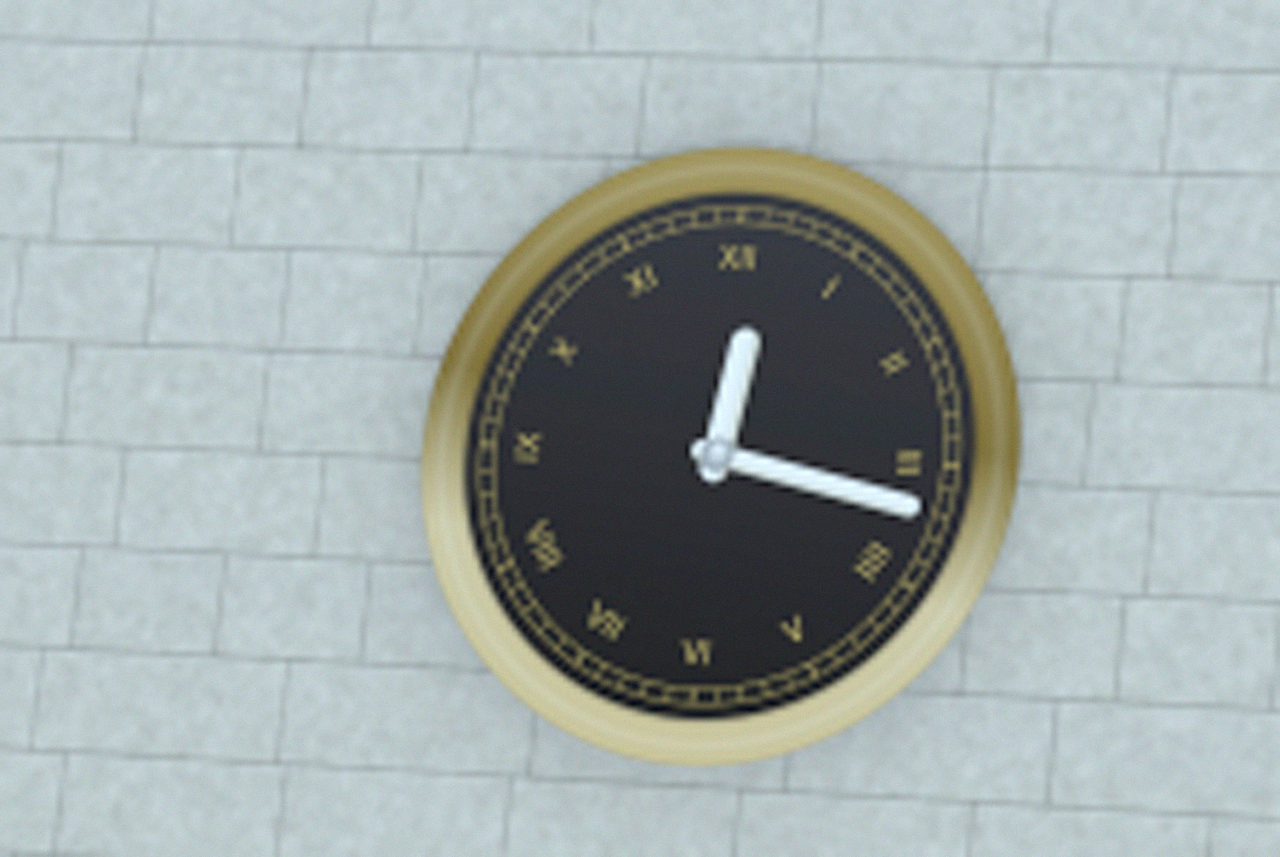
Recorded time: **12:17**
